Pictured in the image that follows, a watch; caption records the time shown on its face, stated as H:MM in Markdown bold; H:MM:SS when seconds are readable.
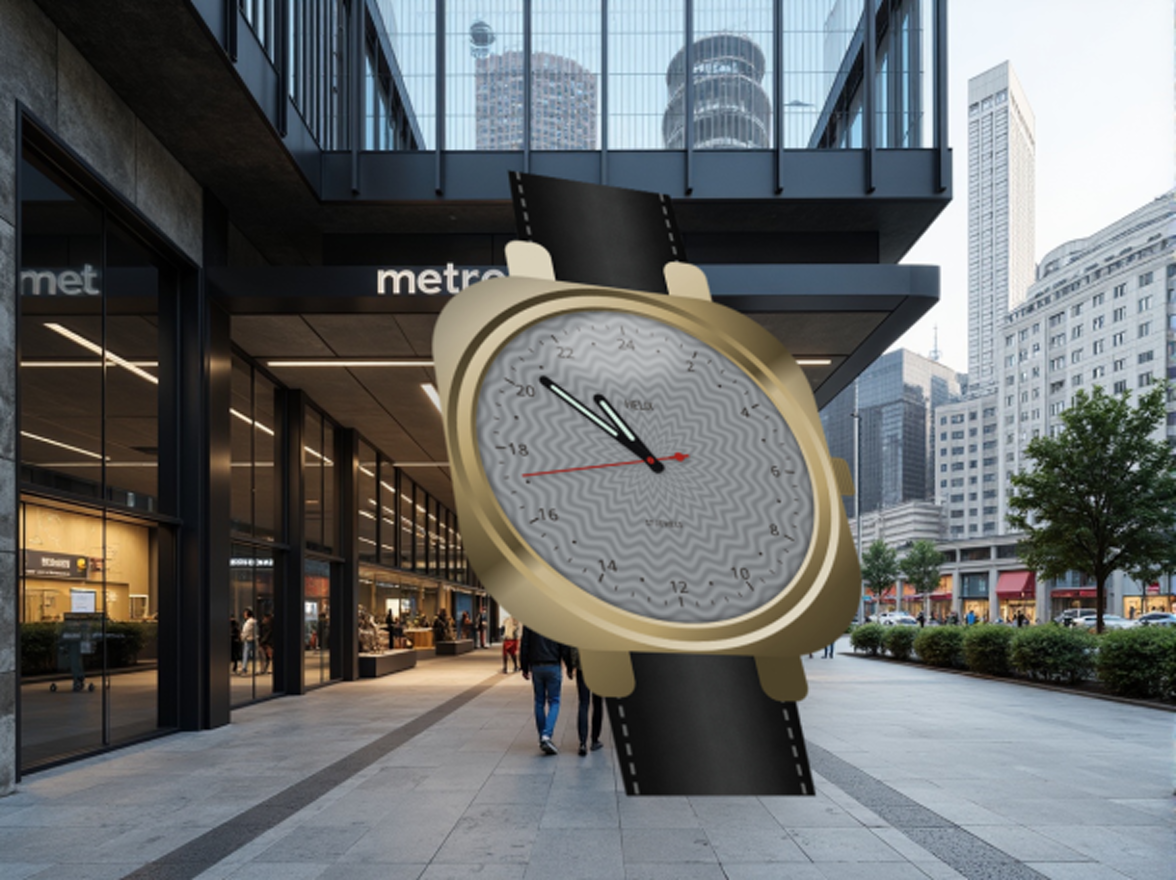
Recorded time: **21:51:43**
